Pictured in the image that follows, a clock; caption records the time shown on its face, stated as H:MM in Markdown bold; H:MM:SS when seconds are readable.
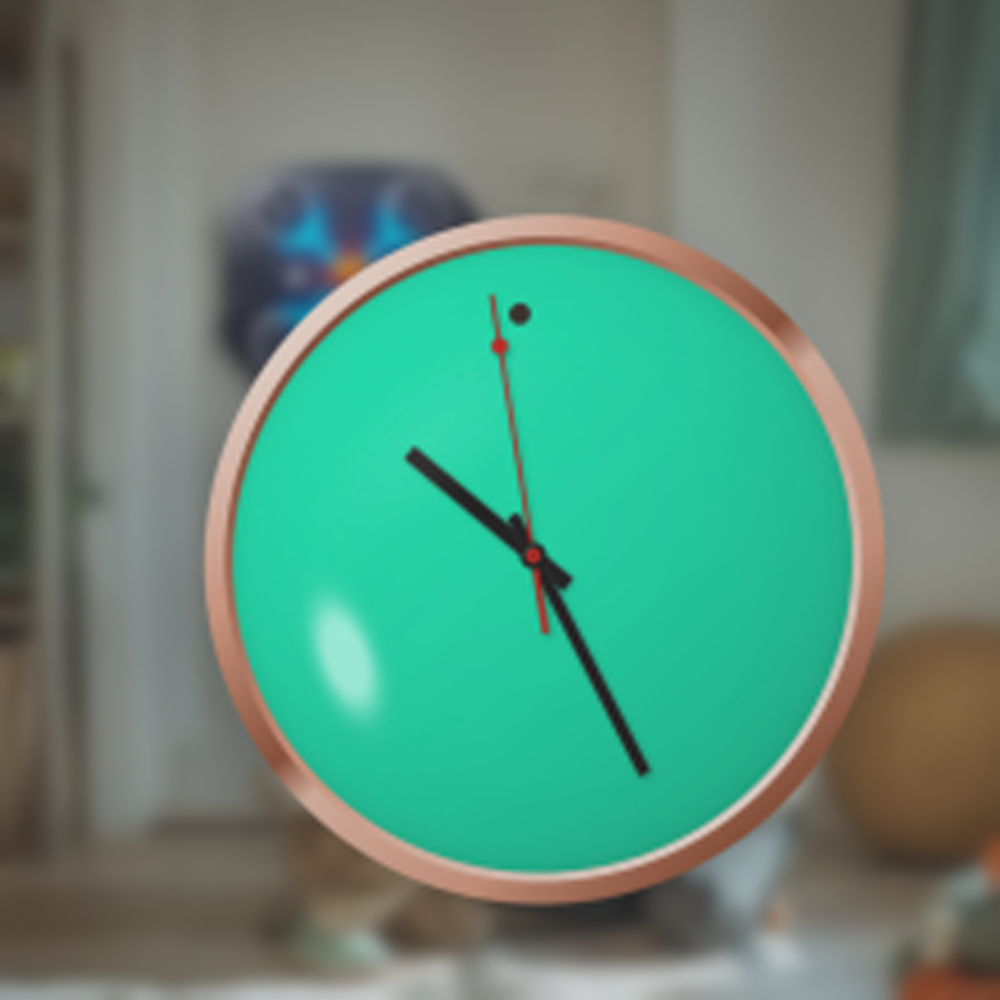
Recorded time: **10:25:59**
